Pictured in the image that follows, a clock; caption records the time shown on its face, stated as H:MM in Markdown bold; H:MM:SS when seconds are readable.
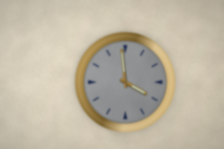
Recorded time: **3:59**
